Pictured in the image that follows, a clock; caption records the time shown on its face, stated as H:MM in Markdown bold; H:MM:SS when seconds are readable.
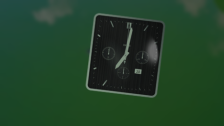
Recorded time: **7:01**
